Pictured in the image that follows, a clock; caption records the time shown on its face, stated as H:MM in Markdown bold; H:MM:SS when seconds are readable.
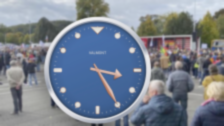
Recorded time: **3:25**
